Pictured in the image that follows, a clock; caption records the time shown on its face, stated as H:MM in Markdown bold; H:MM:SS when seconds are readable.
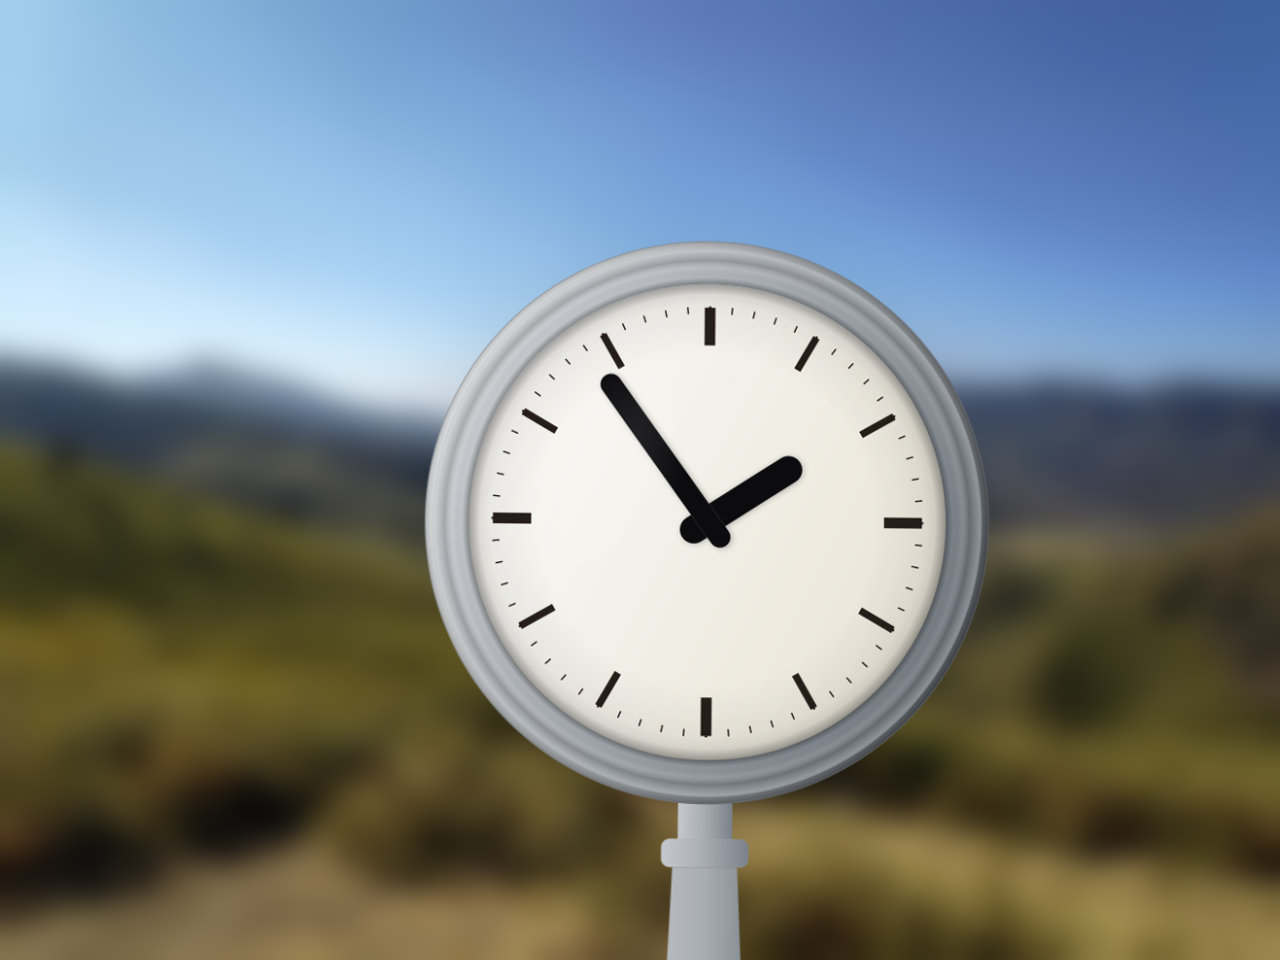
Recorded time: **1:54**
